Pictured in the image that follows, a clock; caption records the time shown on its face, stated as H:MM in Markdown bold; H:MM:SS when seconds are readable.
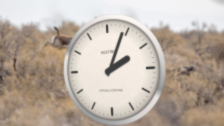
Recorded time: **2:04**
